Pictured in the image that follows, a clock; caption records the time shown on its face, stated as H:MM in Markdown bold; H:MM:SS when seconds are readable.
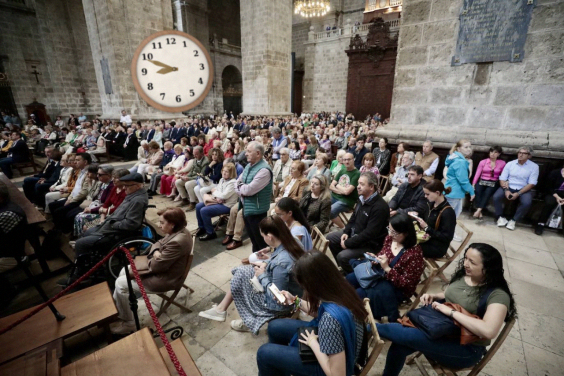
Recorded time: **8:49**
